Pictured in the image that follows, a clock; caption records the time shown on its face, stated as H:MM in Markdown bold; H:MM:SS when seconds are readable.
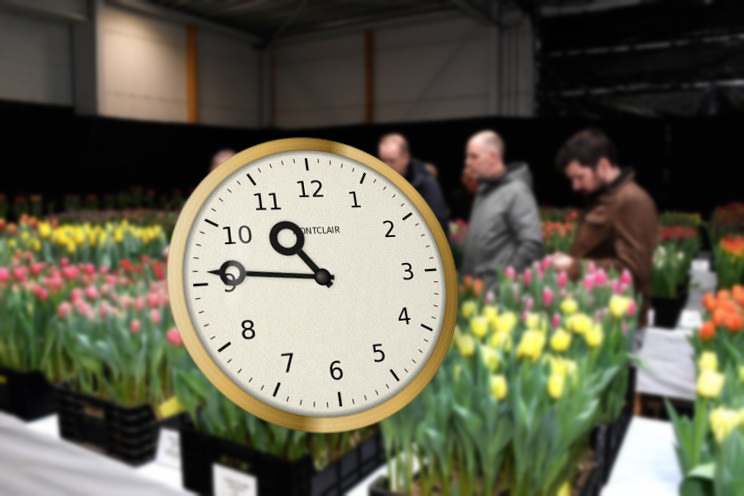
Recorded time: **10:46**
